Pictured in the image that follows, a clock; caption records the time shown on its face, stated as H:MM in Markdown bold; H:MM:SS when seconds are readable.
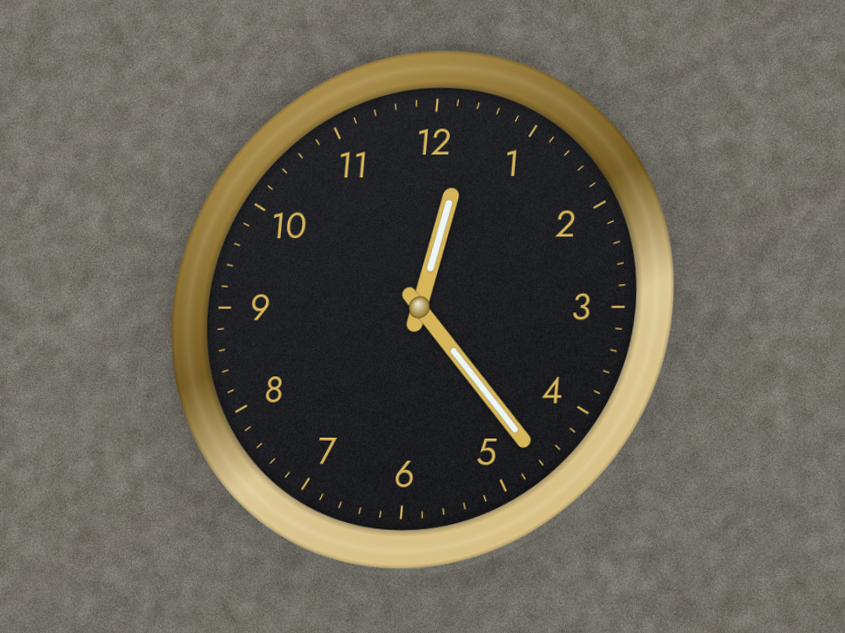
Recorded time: **12:23**
